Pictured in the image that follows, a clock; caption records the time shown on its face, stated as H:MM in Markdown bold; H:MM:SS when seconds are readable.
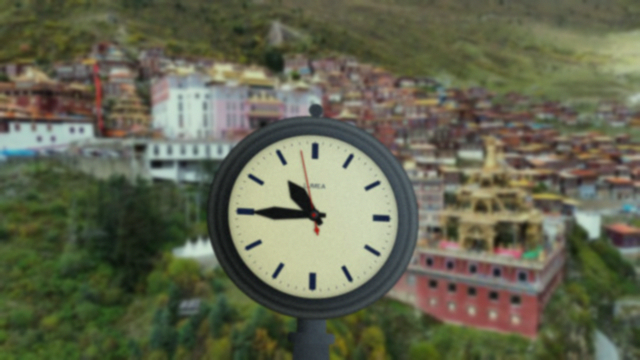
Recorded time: **10:44:58**
